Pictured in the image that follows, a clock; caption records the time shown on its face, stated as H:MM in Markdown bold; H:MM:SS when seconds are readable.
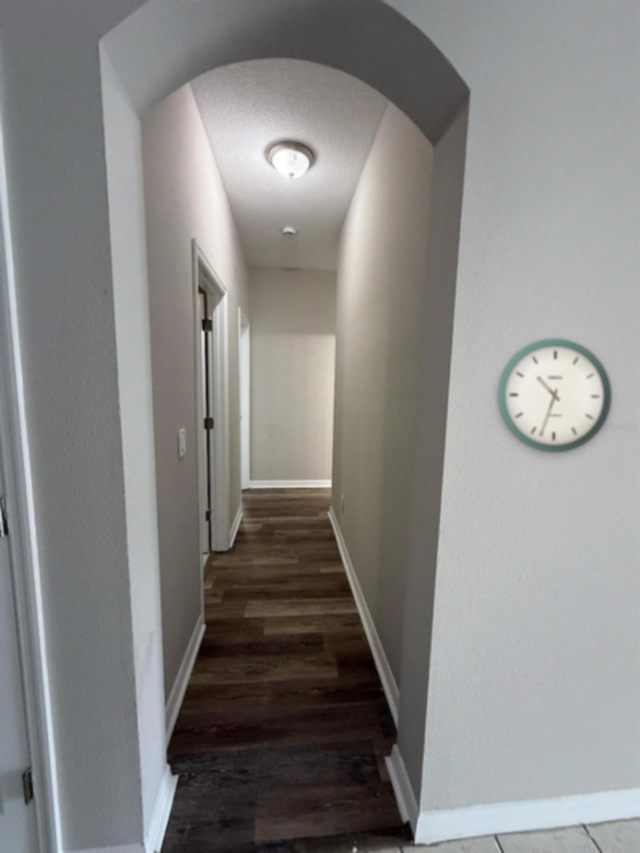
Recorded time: **10:33**
